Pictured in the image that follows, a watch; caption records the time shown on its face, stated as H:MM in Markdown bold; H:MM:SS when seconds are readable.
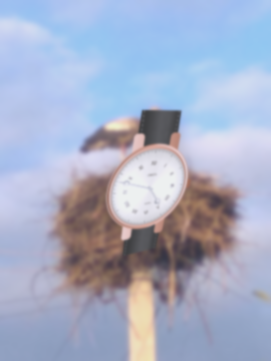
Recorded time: **4:48**
